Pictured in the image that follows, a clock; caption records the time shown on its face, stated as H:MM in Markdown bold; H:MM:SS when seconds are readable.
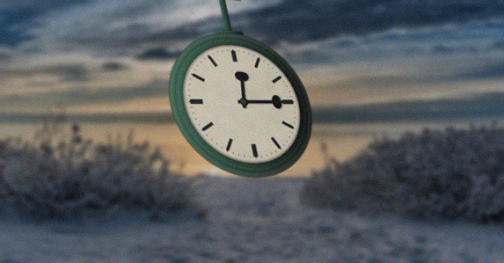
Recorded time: **12:15**
